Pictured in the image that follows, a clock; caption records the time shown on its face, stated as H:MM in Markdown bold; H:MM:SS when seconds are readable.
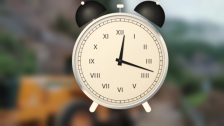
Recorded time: **12:18**
